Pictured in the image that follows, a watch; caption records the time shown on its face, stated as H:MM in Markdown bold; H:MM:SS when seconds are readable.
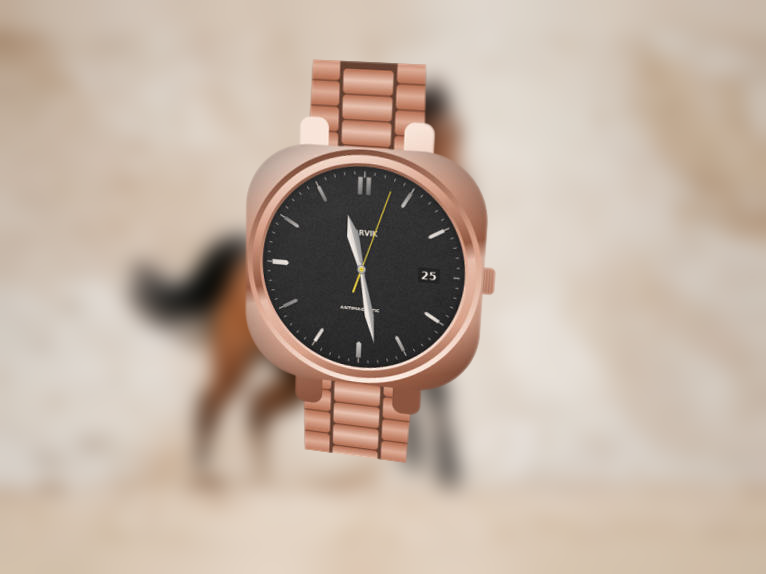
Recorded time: **11:28:03**
